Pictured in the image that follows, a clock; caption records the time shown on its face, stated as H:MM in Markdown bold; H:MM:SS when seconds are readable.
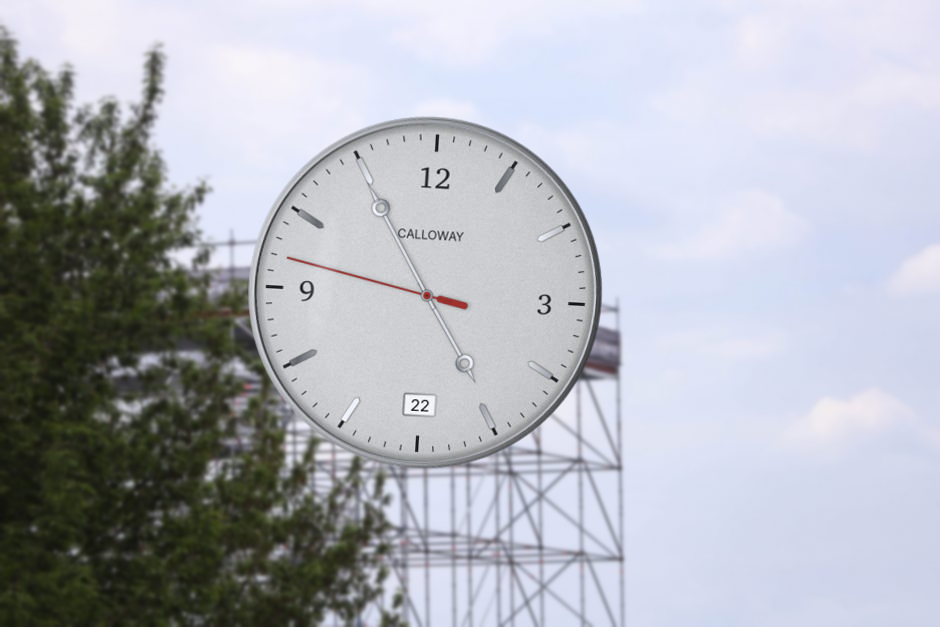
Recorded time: **4:54:47**
